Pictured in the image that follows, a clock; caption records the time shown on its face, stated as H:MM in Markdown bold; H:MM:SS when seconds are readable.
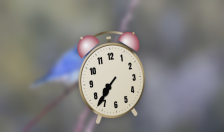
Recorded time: **7:37**
